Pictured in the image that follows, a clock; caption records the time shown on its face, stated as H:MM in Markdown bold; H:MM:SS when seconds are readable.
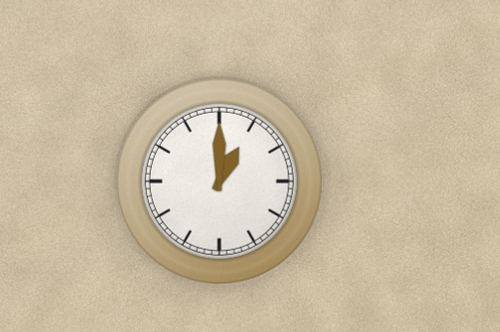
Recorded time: **1:00**
